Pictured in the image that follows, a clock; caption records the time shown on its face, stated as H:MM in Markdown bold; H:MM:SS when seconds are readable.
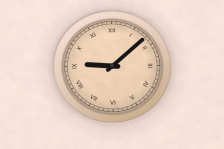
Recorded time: **9:08**
